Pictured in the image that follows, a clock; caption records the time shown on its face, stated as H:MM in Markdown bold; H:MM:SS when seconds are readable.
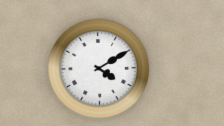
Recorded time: **4:10**
